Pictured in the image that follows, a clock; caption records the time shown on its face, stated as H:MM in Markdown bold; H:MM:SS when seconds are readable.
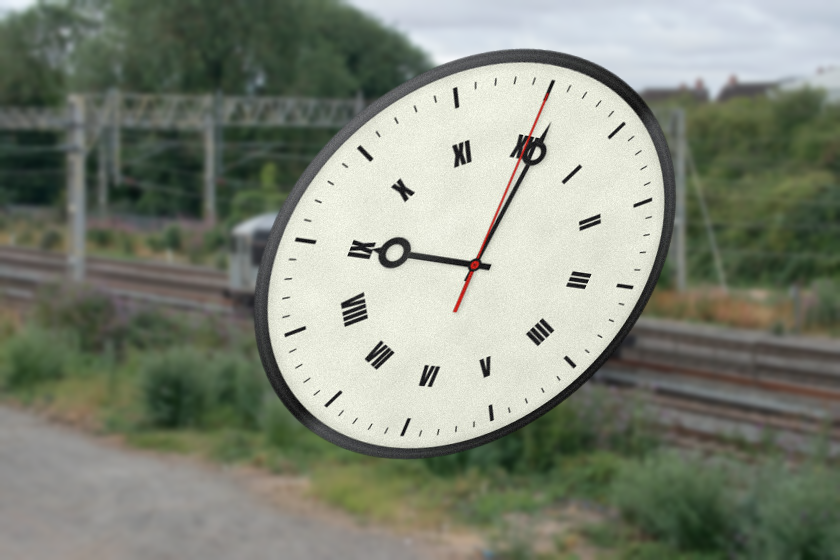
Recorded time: **9:01:00**
